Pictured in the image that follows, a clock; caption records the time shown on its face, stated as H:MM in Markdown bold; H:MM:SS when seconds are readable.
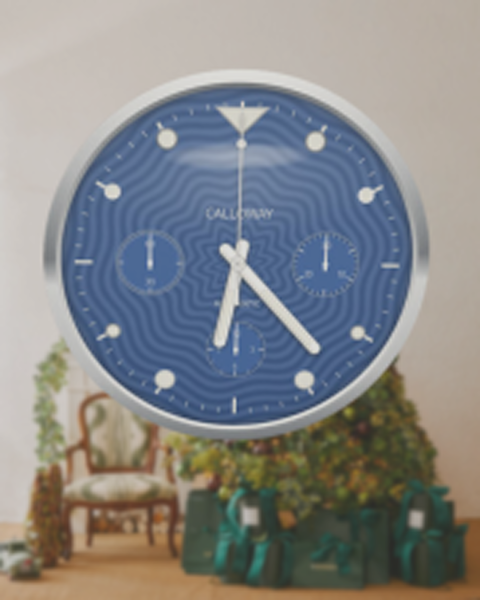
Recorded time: **6:23**
